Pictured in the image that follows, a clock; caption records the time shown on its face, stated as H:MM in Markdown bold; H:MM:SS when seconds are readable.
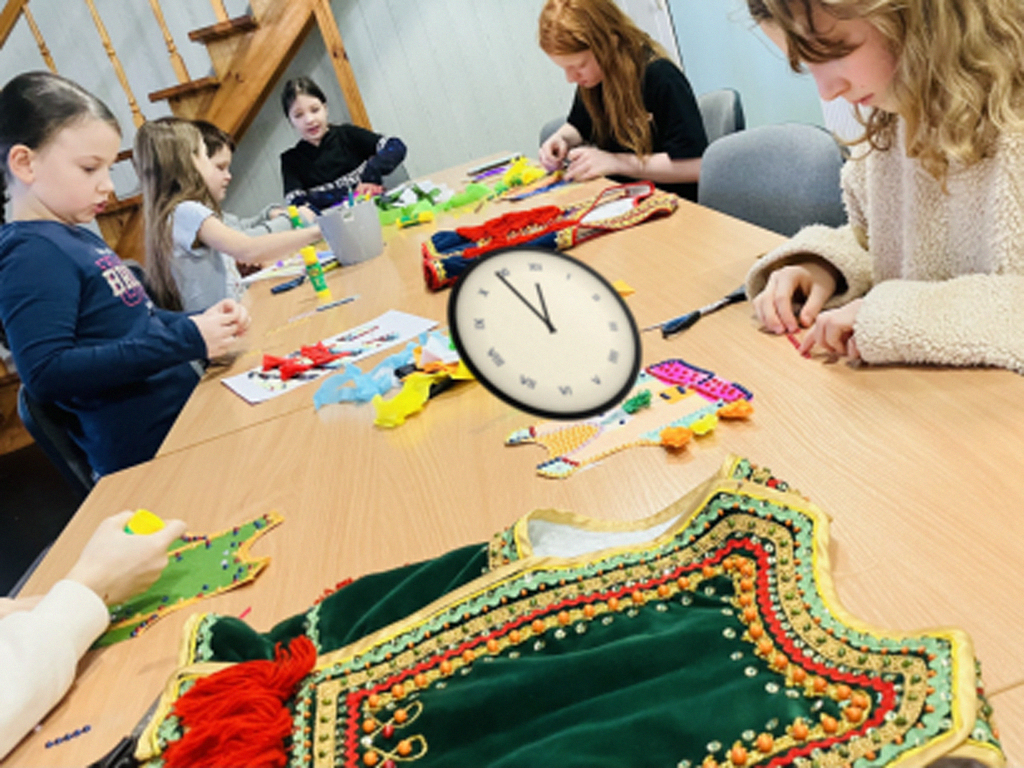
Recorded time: **11:54**
